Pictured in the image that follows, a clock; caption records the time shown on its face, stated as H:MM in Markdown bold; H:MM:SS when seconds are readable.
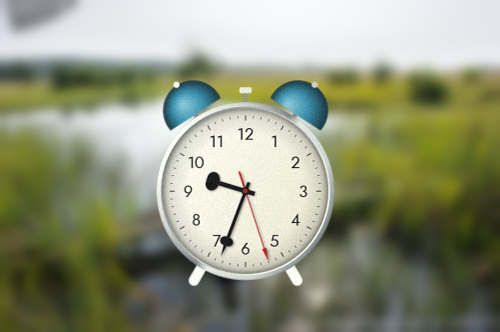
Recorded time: **9:33:27**
